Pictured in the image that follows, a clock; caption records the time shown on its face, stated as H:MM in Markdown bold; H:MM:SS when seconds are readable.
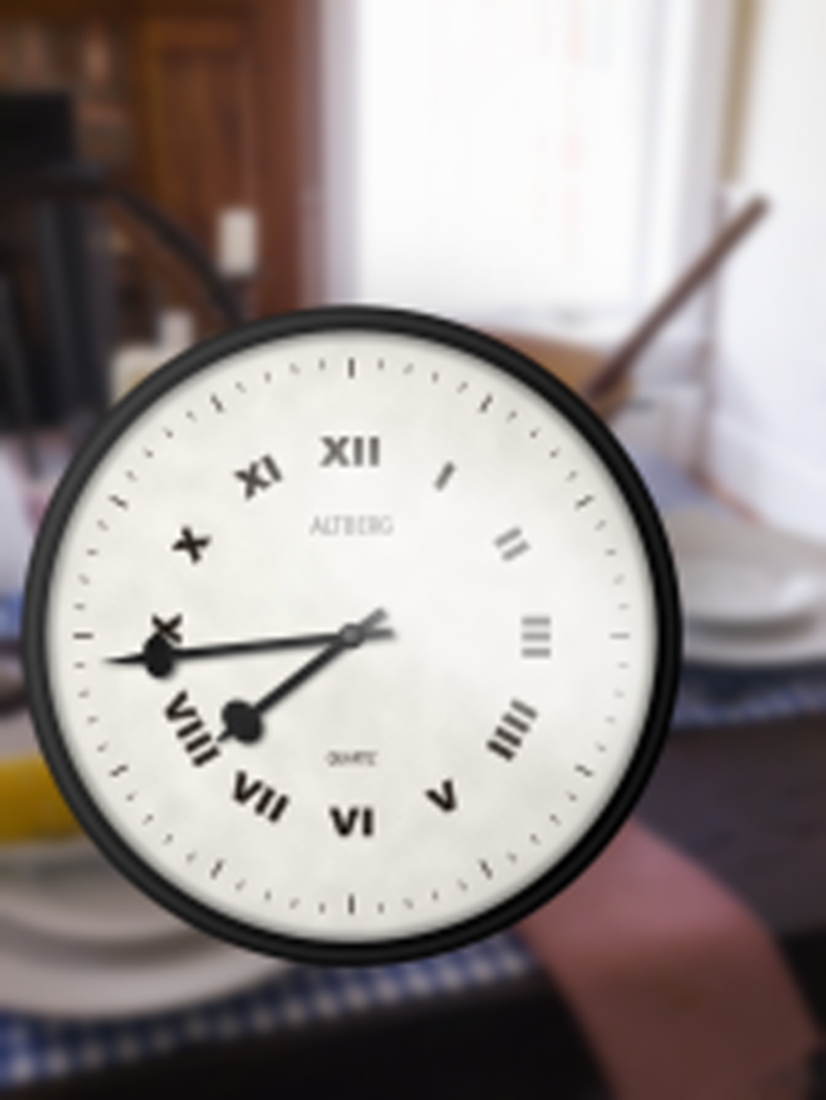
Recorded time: **7:44**
